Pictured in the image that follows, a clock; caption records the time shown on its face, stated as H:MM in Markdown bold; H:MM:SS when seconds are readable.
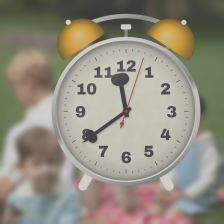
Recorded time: **11:39:03**
